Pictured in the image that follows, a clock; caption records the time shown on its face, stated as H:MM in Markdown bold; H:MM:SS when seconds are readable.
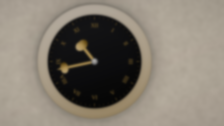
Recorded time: **10:43**
